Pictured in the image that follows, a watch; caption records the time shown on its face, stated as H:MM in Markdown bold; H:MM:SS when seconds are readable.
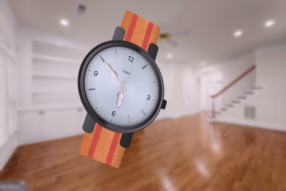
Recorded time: **5:50**
